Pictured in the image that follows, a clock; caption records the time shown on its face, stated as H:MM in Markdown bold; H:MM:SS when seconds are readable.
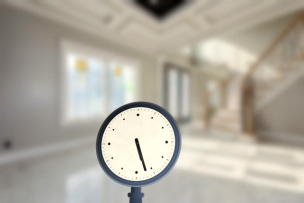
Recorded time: **5:27**
